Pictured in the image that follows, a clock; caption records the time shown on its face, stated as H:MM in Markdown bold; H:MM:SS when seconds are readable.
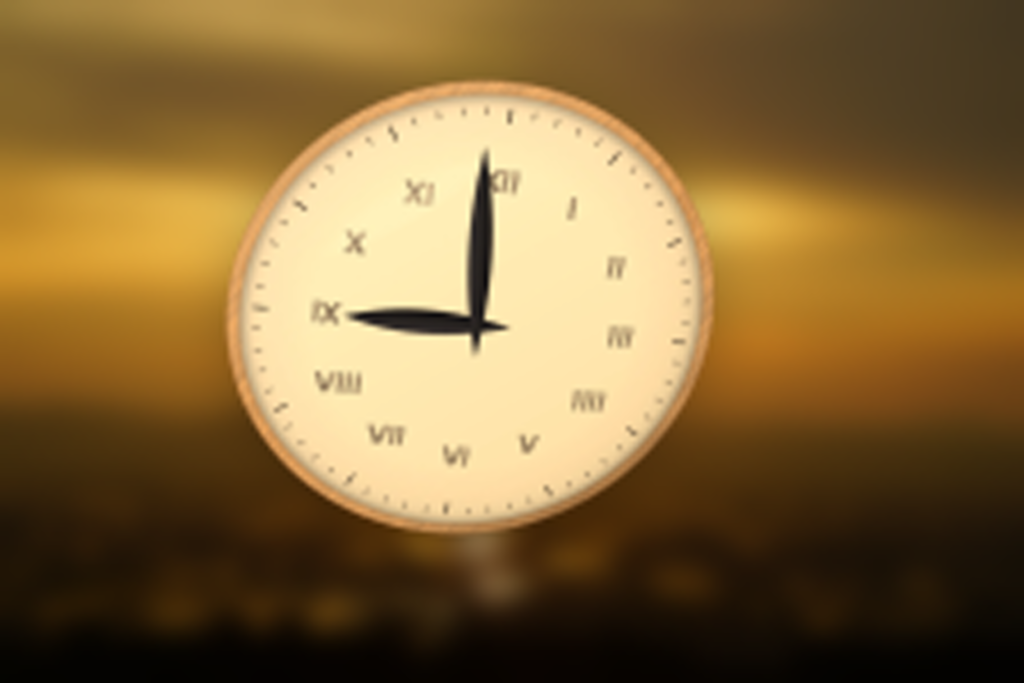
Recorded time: **8:59**
